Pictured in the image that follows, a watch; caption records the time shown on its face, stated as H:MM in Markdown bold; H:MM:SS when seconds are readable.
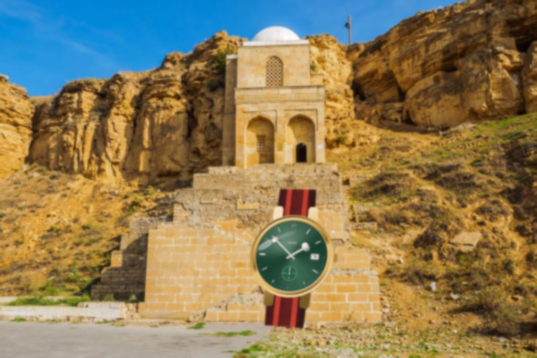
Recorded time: **1:52**
